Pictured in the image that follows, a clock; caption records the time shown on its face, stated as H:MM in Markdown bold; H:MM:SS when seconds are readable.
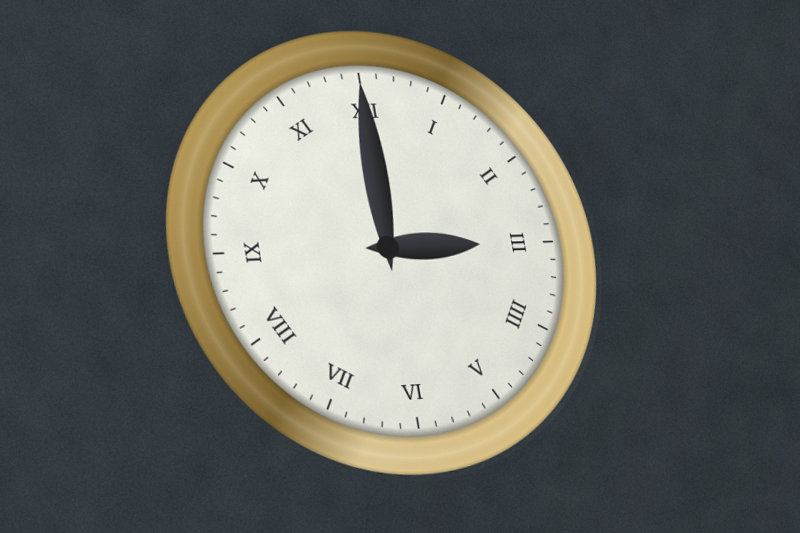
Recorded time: **3:00**
